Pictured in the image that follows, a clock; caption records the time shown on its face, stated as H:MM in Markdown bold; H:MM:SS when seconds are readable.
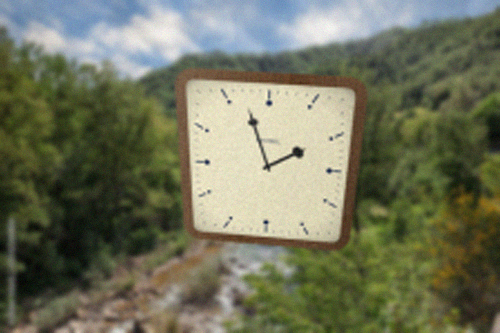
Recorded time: **1:57**
